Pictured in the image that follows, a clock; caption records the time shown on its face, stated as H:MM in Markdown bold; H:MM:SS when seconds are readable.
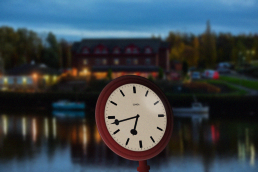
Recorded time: **6:43**
